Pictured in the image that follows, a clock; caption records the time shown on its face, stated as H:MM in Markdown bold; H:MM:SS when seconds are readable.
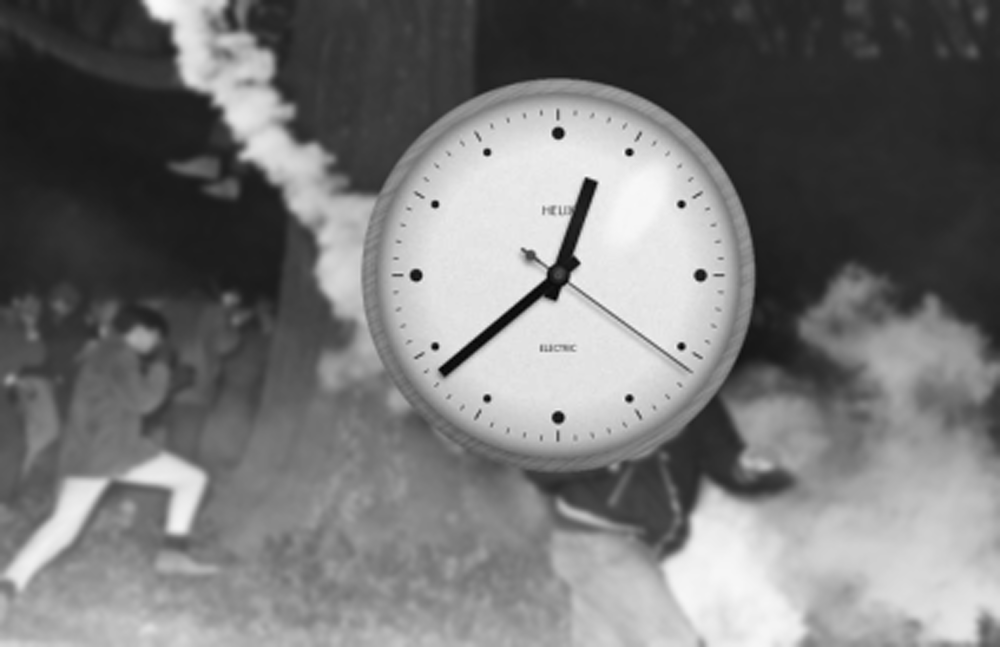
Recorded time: **12:38:21**
